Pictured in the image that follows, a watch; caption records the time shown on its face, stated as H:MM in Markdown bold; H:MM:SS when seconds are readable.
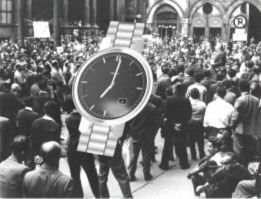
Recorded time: **7:01**
